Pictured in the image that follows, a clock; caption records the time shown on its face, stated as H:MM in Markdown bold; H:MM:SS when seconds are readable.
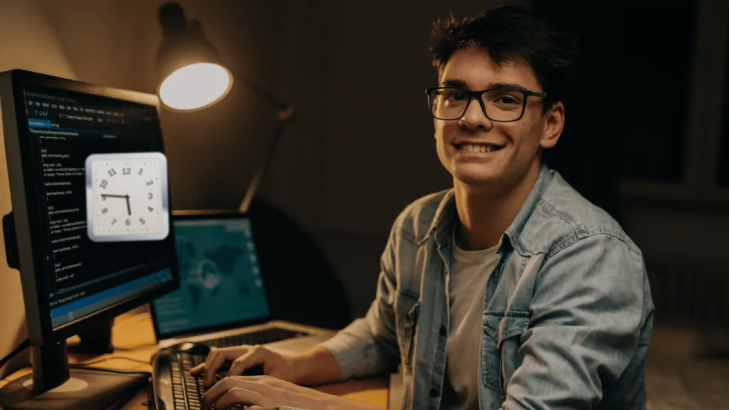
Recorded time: **5:46**
